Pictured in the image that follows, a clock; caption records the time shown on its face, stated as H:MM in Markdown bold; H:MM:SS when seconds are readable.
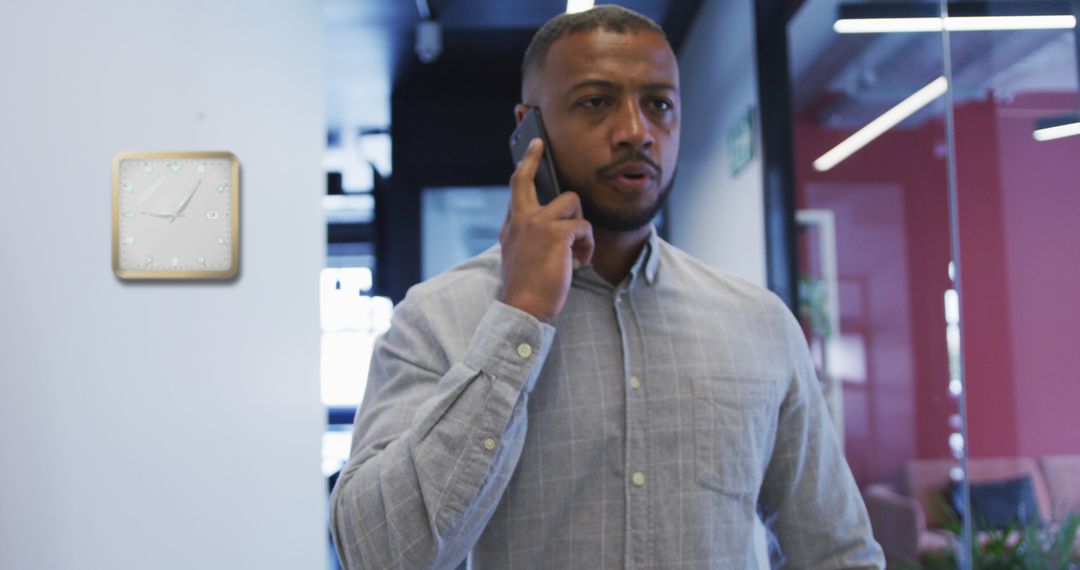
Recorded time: **9:06**
